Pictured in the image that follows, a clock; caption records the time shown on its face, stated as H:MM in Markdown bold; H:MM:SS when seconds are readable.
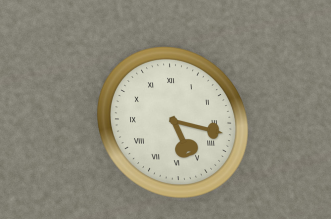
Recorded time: **5:17**
